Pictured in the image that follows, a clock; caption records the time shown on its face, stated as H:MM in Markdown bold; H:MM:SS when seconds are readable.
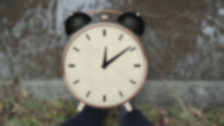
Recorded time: **12:09**
